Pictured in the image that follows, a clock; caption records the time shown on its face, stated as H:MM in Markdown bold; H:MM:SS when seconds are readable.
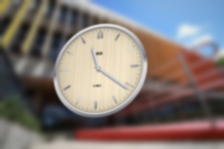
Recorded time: **11:21**
